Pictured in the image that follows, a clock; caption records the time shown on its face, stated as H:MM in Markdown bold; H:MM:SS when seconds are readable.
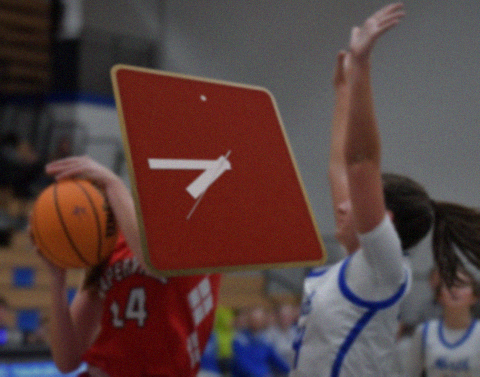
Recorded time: **7:44:37**
